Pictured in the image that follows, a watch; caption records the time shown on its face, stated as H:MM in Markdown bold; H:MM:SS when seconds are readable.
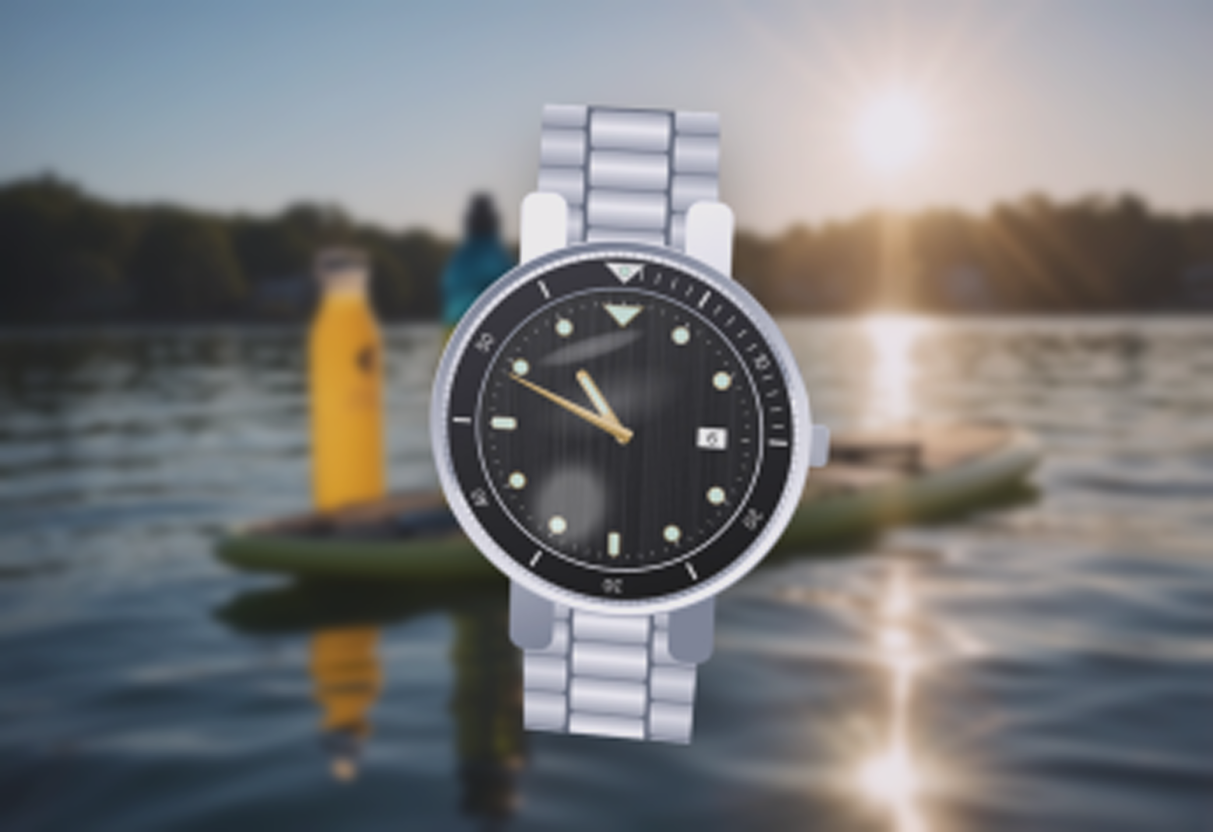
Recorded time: **10:49**
